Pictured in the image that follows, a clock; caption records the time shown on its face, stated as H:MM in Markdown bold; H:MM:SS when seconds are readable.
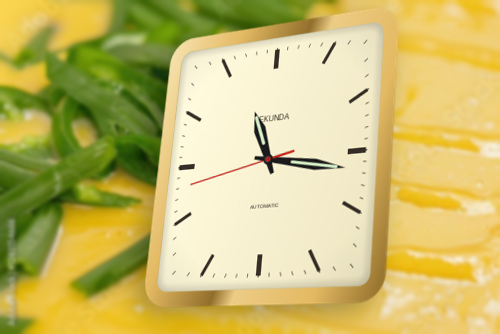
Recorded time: **11:16:43**
